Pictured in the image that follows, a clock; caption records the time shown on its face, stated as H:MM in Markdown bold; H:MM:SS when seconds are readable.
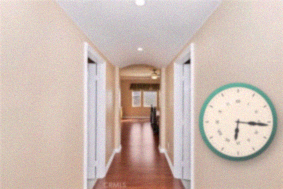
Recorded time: **6:16**
